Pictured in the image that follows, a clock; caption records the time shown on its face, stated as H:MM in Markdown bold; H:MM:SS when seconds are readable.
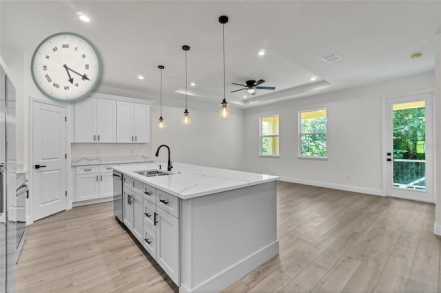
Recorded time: **5:20**
